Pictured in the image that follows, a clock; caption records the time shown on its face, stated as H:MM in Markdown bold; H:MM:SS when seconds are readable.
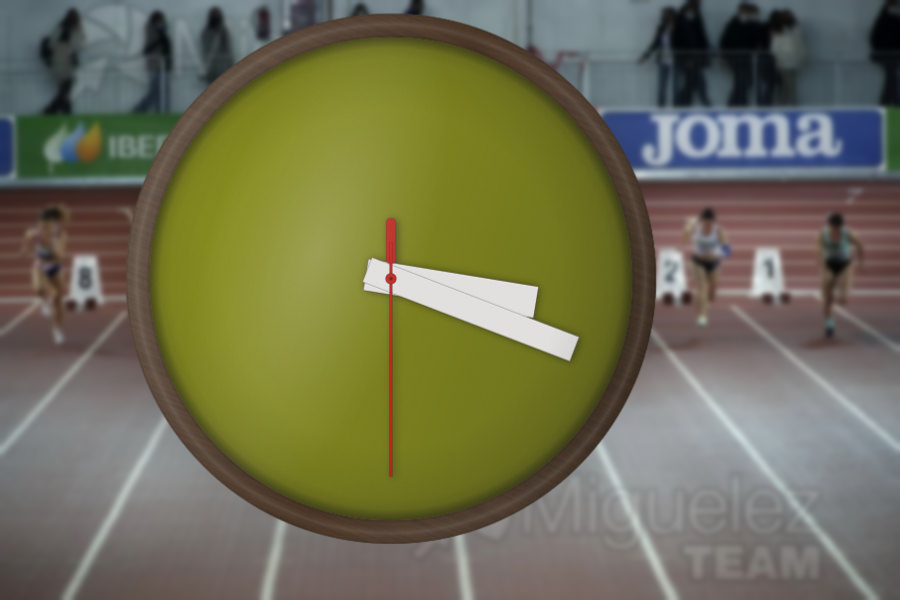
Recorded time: **3:18:30**
